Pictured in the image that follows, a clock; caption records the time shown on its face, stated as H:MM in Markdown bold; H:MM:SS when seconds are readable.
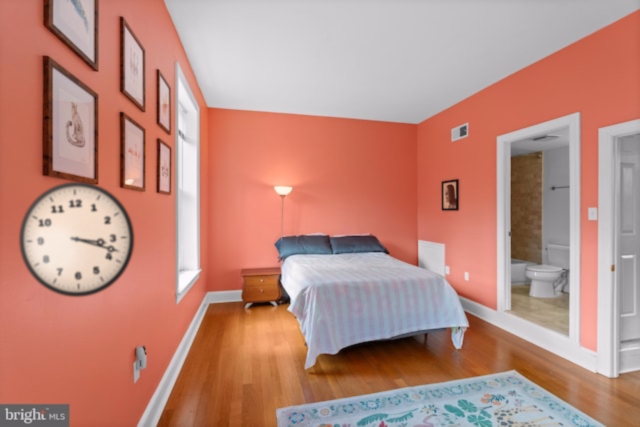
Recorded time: **3:18**
